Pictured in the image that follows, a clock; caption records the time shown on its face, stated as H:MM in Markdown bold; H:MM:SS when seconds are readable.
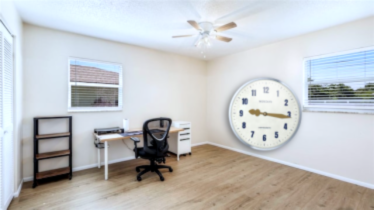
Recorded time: **9:16**
